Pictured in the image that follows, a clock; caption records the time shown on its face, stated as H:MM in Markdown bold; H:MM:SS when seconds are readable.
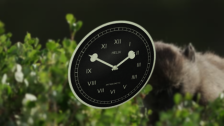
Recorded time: **1:50**
